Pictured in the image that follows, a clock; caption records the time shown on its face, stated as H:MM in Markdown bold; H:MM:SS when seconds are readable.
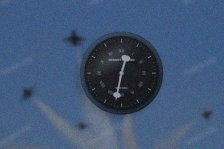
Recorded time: **12:32**
